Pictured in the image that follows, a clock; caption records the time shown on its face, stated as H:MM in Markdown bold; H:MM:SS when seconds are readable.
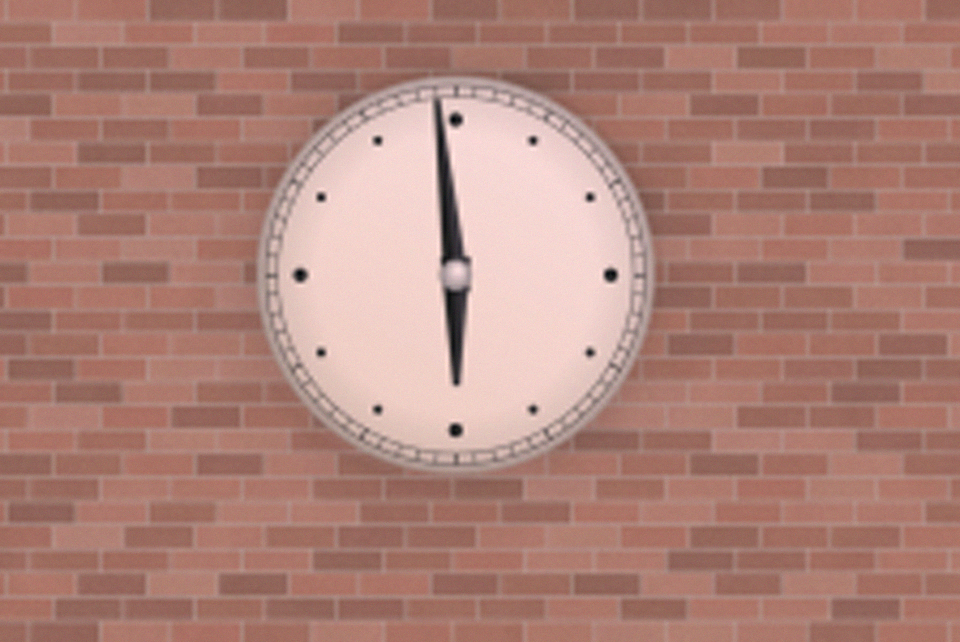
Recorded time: **5:59**
